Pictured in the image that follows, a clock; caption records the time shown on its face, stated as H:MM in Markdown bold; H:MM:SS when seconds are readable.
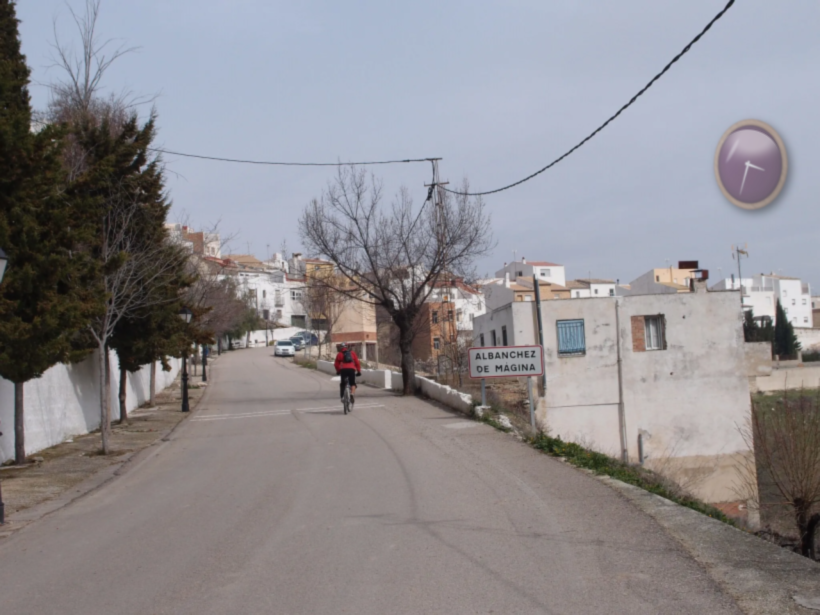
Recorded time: **3:33**
